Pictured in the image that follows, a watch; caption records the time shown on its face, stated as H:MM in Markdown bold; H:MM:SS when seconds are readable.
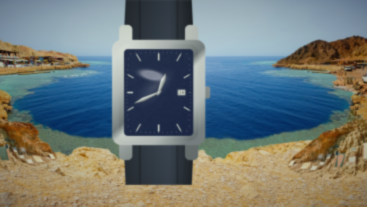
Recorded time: **12:41**
